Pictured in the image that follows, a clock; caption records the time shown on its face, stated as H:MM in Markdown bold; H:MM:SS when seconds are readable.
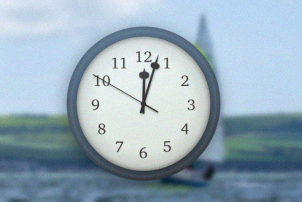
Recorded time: **12:02:50**
